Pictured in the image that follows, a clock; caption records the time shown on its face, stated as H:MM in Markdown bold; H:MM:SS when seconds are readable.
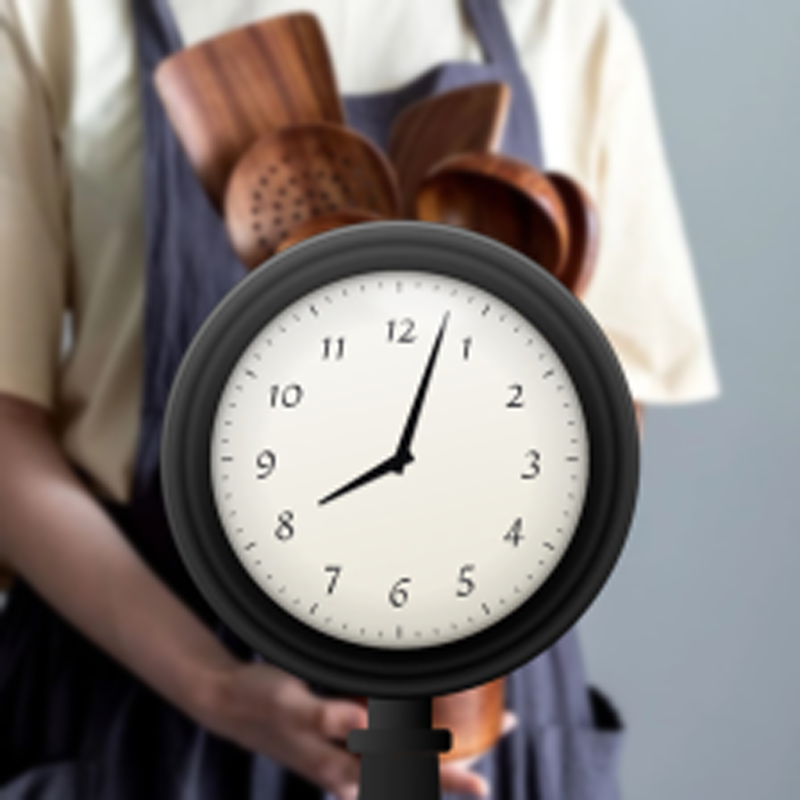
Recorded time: **8:03**
